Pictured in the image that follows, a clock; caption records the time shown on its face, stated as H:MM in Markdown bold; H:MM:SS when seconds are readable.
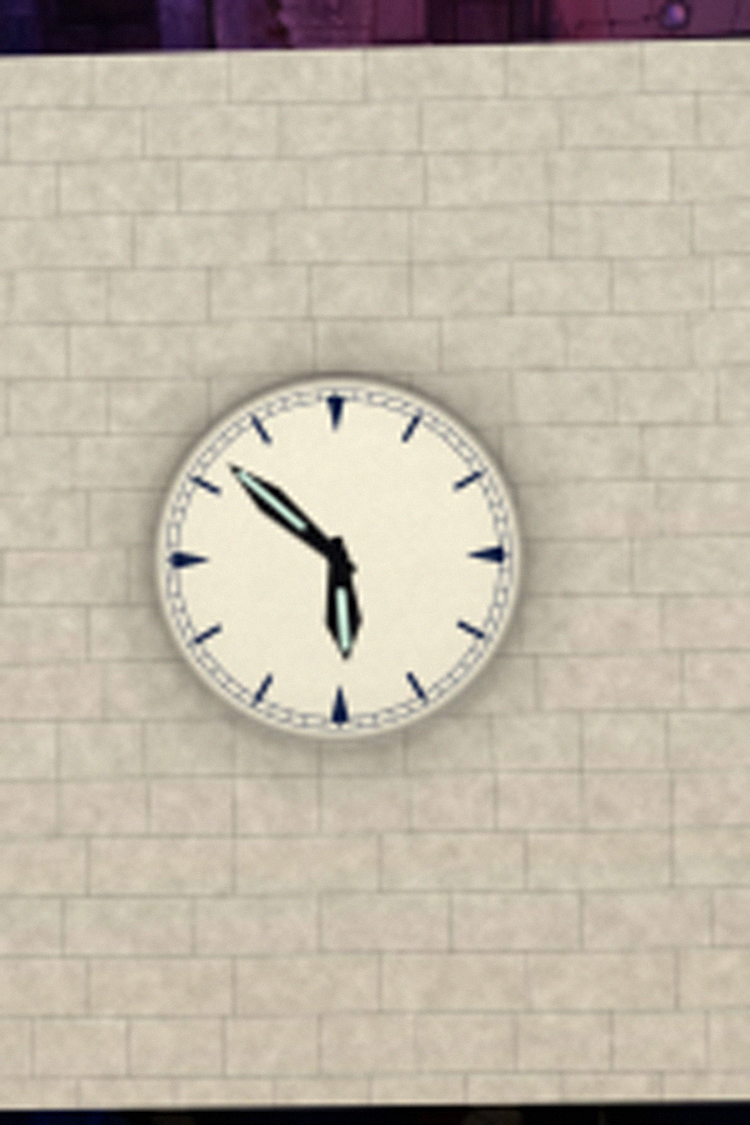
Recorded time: **5:52**
